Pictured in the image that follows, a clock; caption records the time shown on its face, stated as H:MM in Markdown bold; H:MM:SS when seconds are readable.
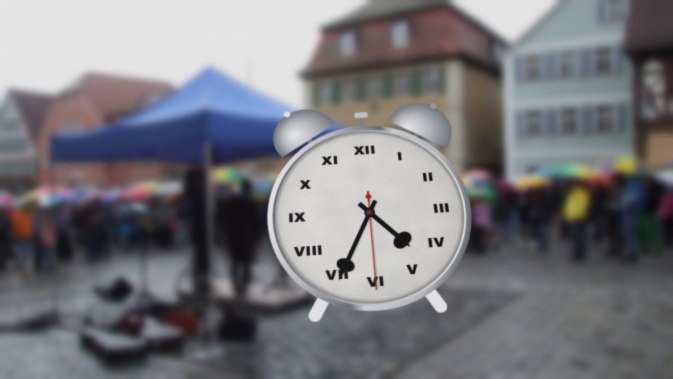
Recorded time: **4:34:30**
